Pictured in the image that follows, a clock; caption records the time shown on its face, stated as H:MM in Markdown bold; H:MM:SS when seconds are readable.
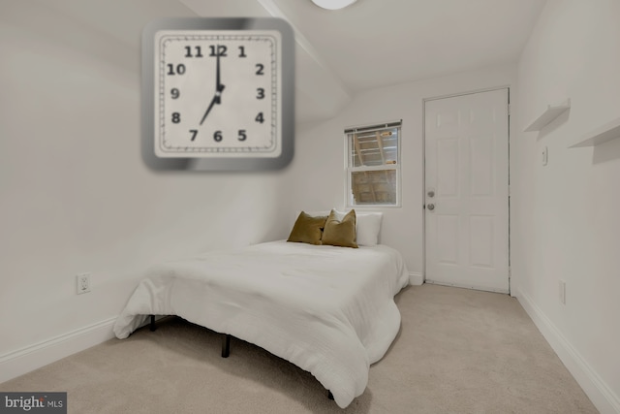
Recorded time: **7:00**
